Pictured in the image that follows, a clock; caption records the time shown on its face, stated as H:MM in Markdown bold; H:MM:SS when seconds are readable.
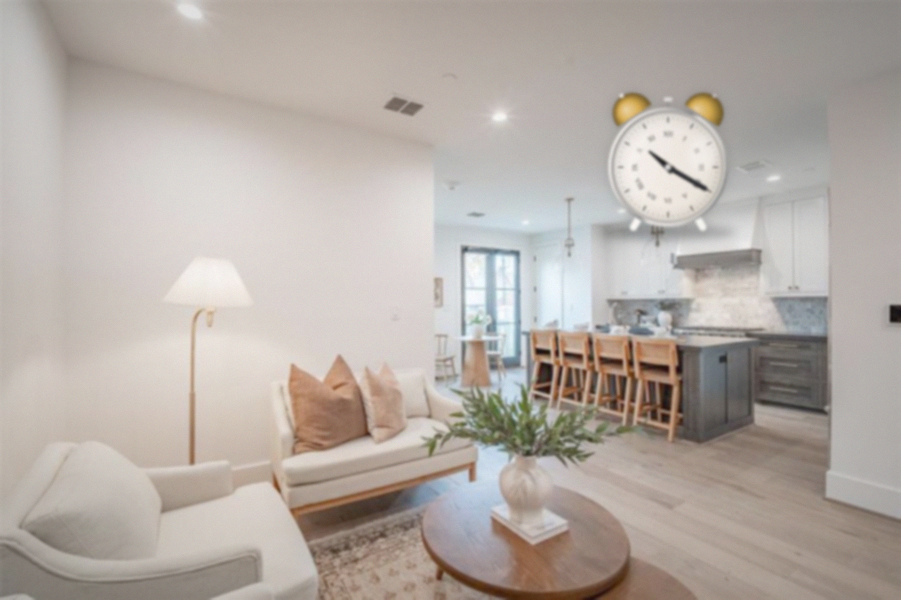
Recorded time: **10:20**
